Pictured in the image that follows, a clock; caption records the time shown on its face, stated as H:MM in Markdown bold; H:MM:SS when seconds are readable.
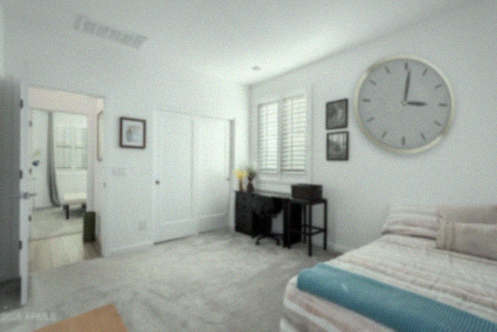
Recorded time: **3:01**
